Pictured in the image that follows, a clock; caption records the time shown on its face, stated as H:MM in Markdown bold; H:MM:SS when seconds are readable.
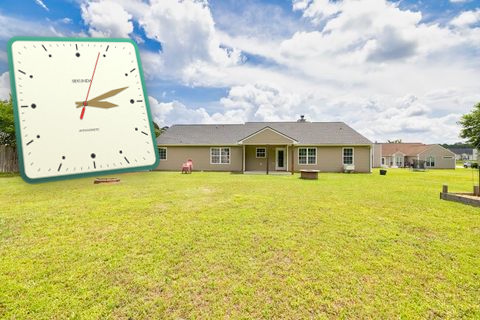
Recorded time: **3:12:04**
